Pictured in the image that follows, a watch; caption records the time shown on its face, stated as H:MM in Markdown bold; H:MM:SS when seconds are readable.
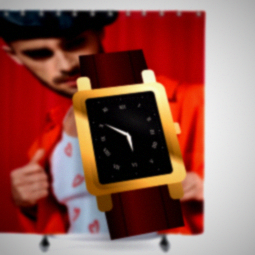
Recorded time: **5:51**
